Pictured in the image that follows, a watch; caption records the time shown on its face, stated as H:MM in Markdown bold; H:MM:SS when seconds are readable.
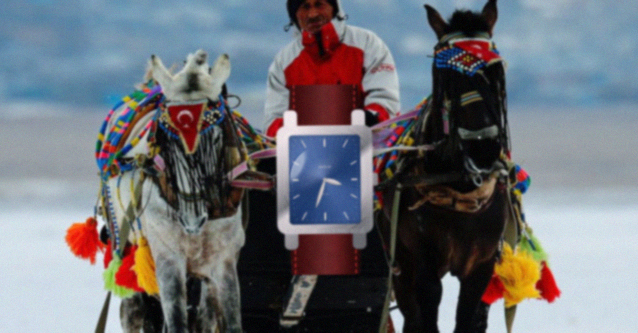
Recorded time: **3:33**
